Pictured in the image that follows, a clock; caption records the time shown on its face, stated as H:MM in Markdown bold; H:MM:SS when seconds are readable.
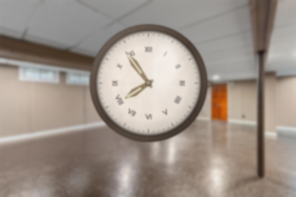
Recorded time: **7:54**
